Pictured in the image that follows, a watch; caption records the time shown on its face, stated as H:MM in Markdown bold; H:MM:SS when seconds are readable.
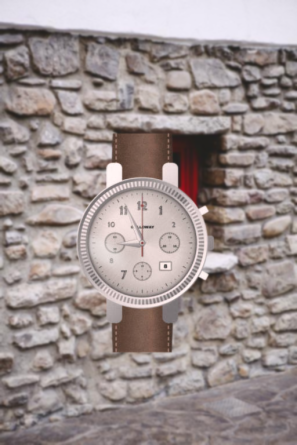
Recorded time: **8:56**
